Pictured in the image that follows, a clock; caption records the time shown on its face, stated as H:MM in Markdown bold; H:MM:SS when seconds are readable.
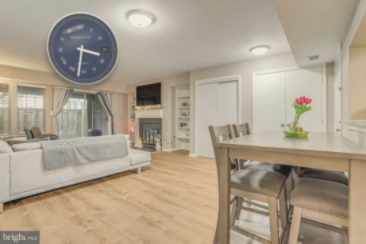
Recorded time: **3:32**
